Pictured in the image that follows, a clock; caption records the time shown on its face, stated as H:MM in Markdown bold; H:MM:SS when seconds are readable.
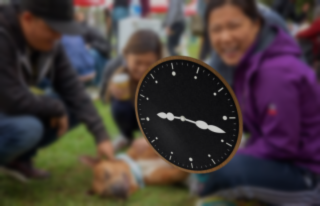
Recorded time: **9:18**
